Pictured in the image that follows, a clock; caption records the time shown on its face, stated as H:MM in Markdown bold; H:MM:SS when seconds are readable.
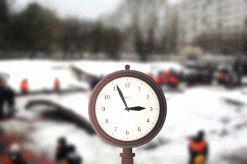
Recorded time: **2:56**
